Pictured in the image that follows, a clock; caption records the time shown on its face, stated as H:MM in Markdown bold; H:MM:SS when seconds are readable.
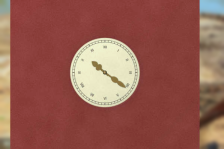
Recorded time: **10:21**
